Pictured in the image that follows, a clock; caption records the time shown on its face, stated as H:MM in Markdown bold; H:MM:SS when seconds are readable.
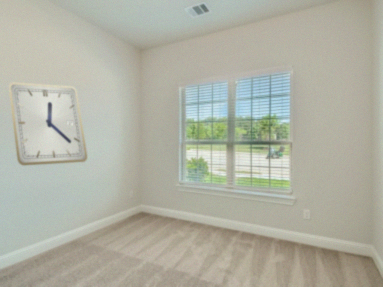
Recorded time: **12:22**
